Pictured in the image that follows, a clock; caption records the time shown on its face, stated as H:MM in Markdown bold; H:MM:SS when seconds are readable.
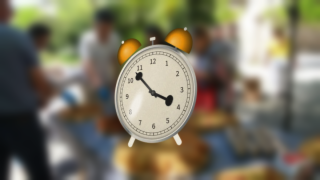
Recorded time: **3:53**
